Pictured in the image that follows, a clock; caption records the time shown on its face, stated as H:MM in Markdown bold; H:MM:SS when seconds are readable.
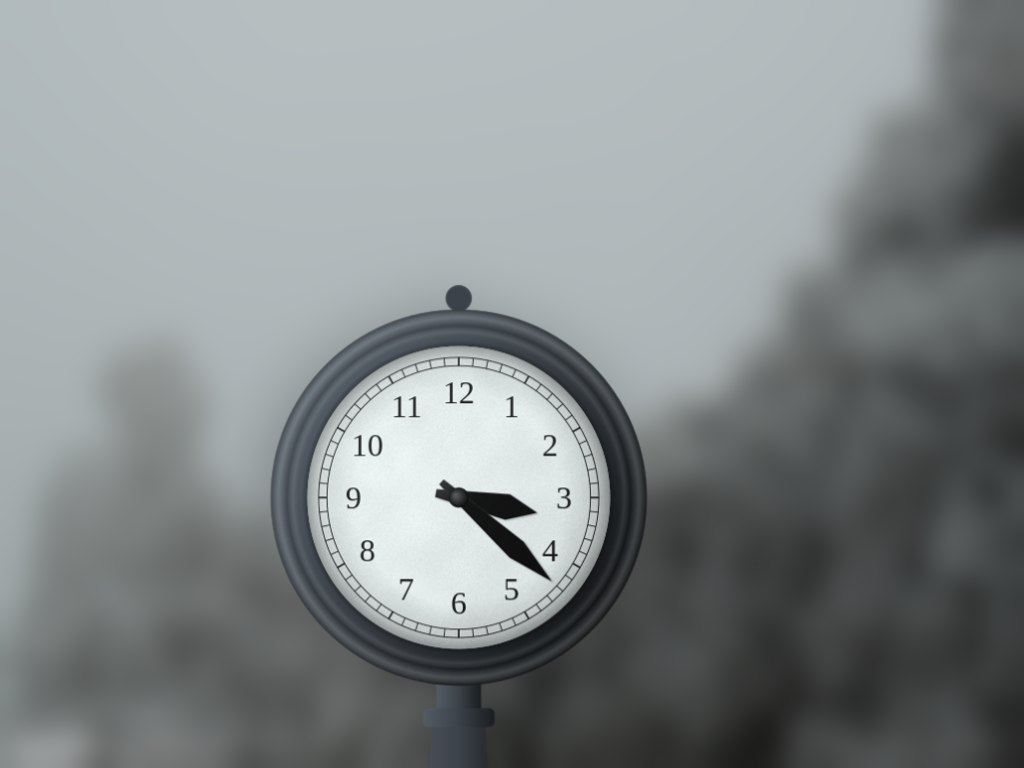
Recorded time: **3:22**
